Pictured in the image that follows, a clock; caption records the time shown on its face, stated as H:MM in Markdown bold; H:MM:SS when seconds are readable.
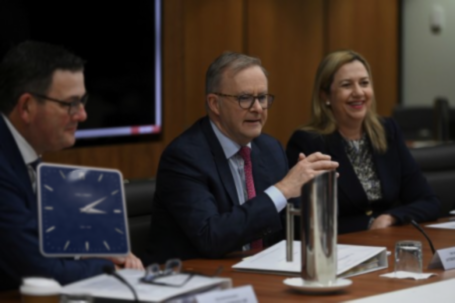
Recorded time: **3:10**
